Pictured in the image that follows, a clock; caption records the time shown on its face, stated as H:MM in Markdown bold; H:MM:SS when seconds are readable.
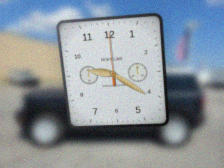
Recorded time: **9:21**
